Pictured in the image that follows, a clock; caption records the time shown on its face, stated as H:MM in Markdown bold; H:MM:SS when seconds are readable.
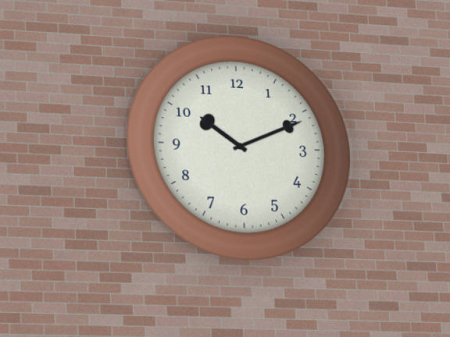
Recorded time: **10:11**
